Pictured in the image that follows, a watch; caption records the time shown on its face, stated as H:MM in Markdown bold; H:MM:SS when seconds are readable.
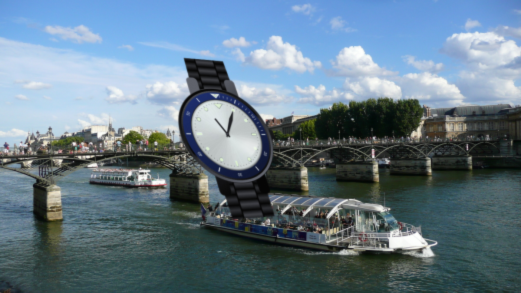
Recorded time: **11:05**
